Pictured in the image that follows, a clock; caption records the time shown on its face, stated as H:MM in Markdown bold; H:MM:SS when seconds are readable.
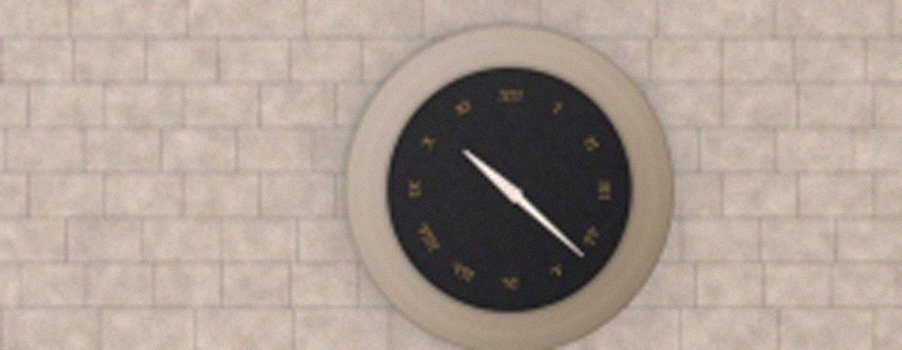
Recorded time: **10:22**
